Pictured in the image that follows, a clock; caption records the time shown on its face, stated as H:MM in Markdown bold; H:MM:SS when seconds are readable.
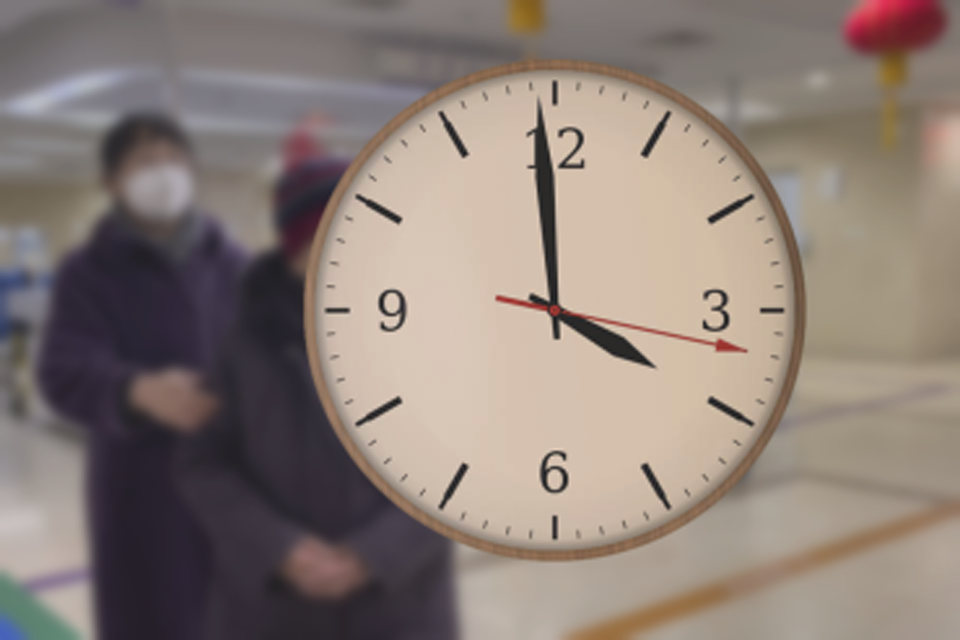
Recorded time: **3:59:17**
